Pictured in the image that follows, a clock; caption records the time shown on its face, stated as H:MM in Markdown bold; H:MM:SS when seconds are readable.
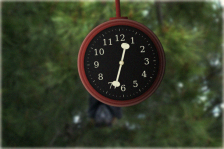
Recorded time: **12:33**
